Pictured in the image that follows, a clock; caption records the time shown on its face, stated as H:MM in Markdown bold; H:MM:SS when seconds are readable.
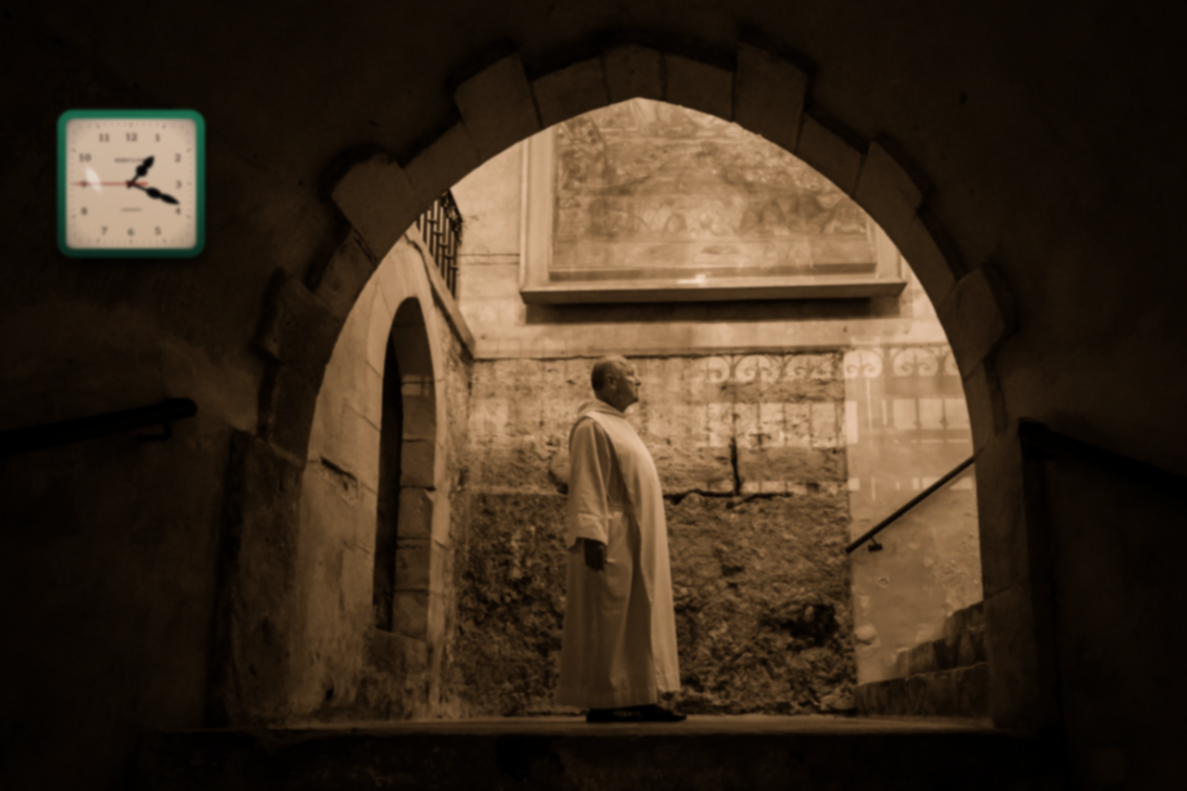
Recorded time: **1:18:45**
